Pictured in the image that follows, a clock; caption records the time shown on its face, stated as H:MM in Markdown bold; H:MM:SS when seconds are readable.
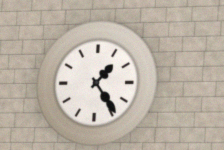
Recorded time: **1:24**
